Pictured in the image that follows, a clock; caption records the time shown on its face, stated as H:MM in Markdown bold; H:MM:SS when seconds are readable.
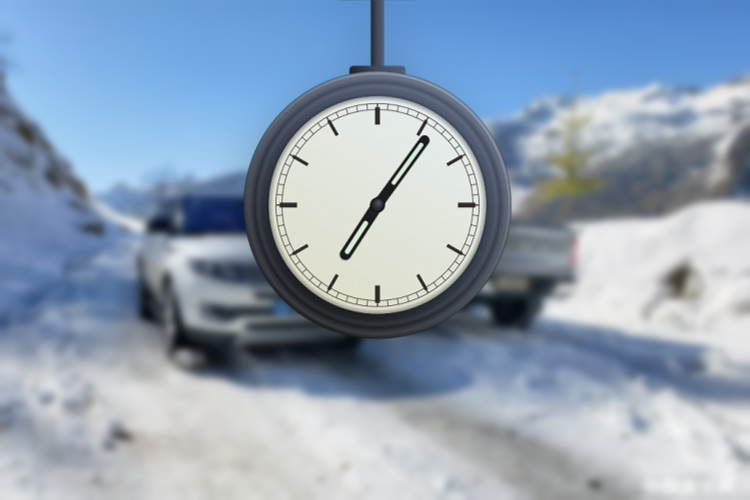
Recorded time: **7:06**
